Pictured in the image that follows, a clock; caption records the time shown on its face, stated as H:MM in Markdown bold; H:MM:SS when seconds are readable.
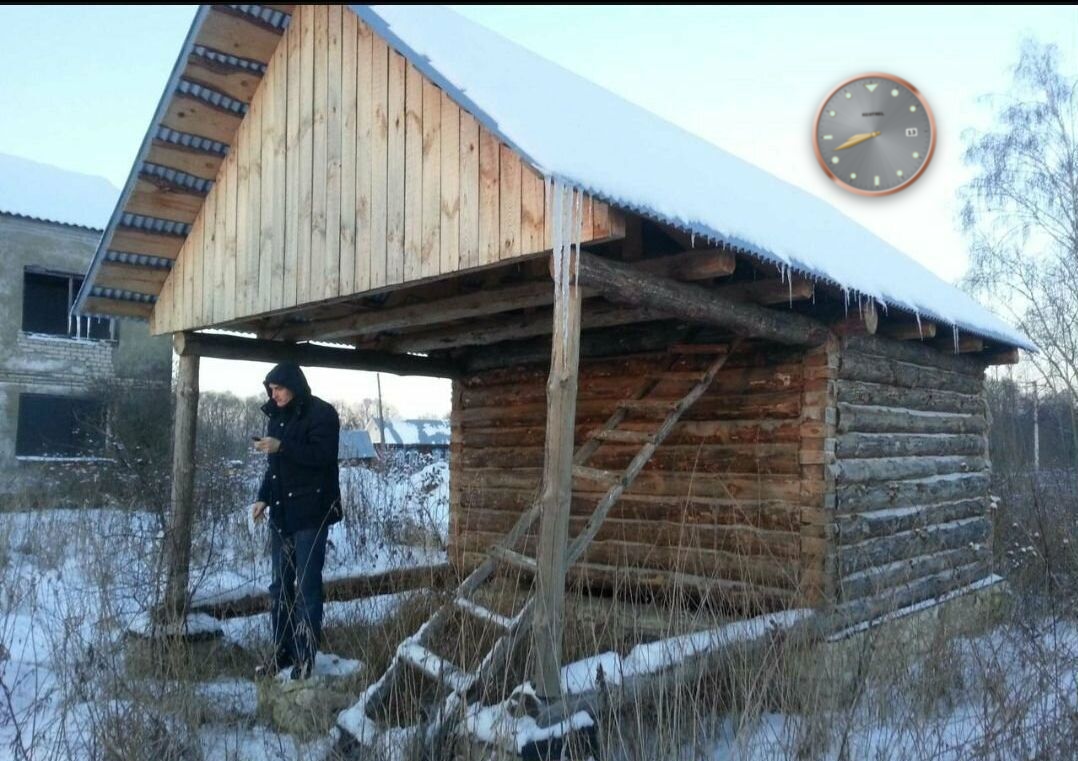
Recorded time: **8:42**
